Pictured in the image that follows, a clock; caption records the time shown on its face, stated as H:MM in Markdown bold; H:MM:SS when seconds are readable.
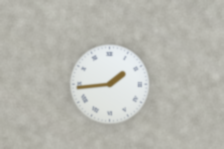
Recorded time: **1:44**
